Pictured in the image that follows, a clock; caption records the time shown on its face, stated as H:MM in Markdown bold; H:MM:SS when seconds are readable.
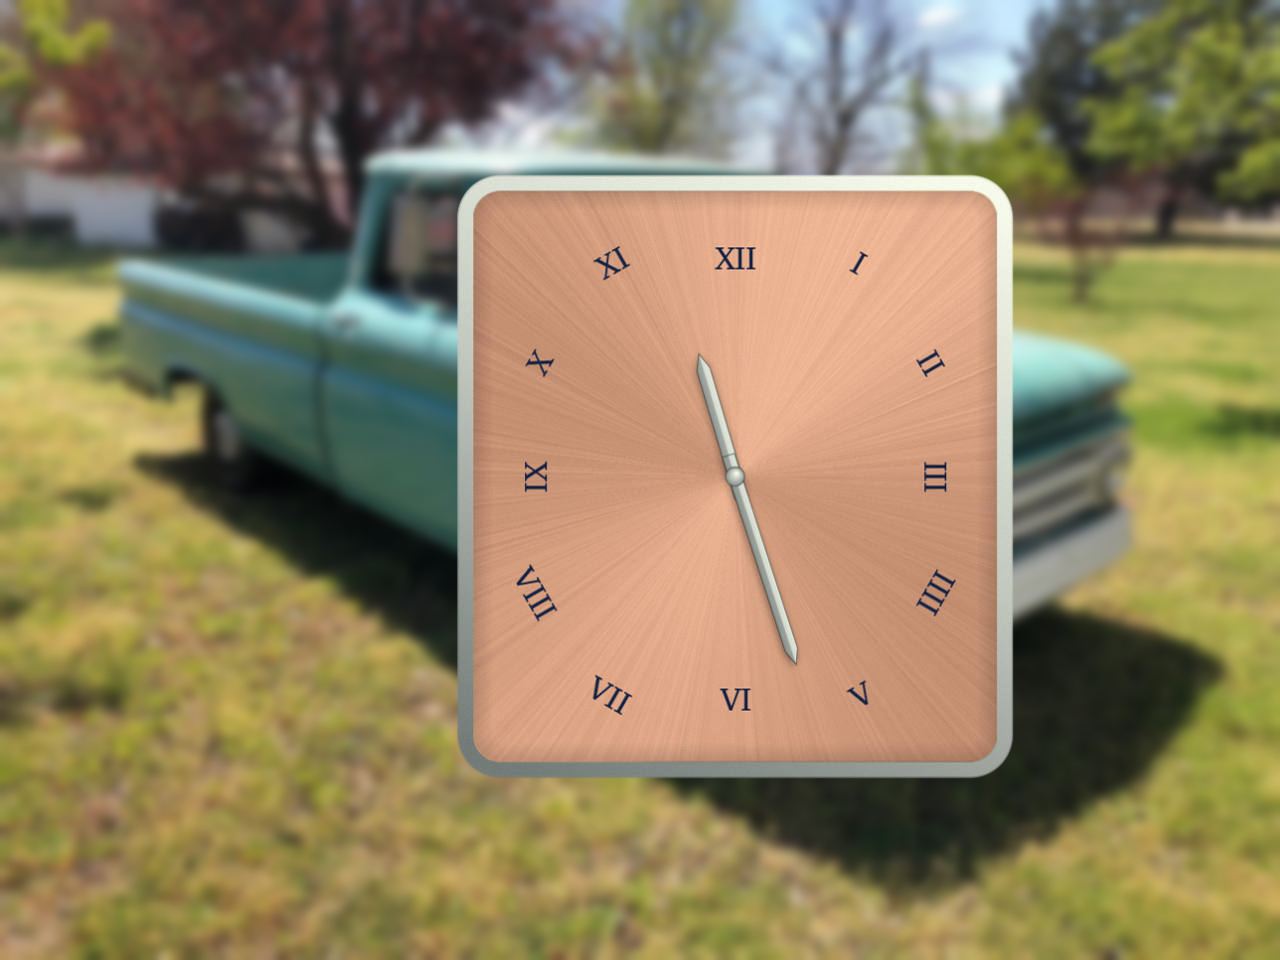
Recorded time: **11:27**
